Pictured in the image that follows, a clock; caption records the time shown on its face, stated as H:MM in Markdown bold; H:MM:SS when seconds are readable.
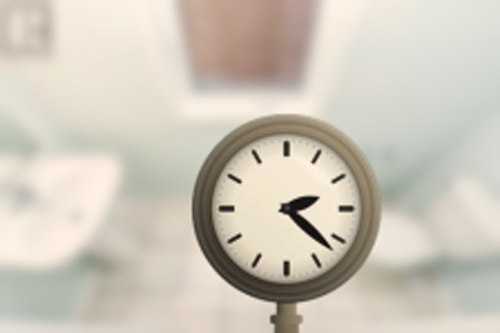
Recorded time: **2:22**
